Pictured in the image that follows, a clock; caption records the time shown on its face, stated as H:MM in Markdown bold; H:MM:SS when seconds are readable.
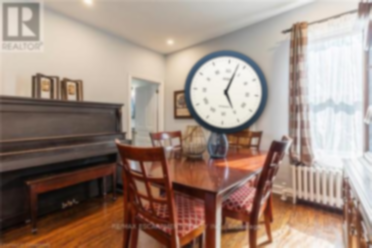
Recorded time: **5:03**
